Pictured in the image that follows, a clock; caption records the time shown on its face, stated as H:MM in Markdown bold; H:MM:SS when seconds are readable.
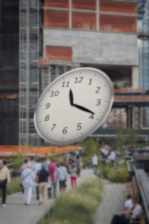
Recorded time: **11:19**
